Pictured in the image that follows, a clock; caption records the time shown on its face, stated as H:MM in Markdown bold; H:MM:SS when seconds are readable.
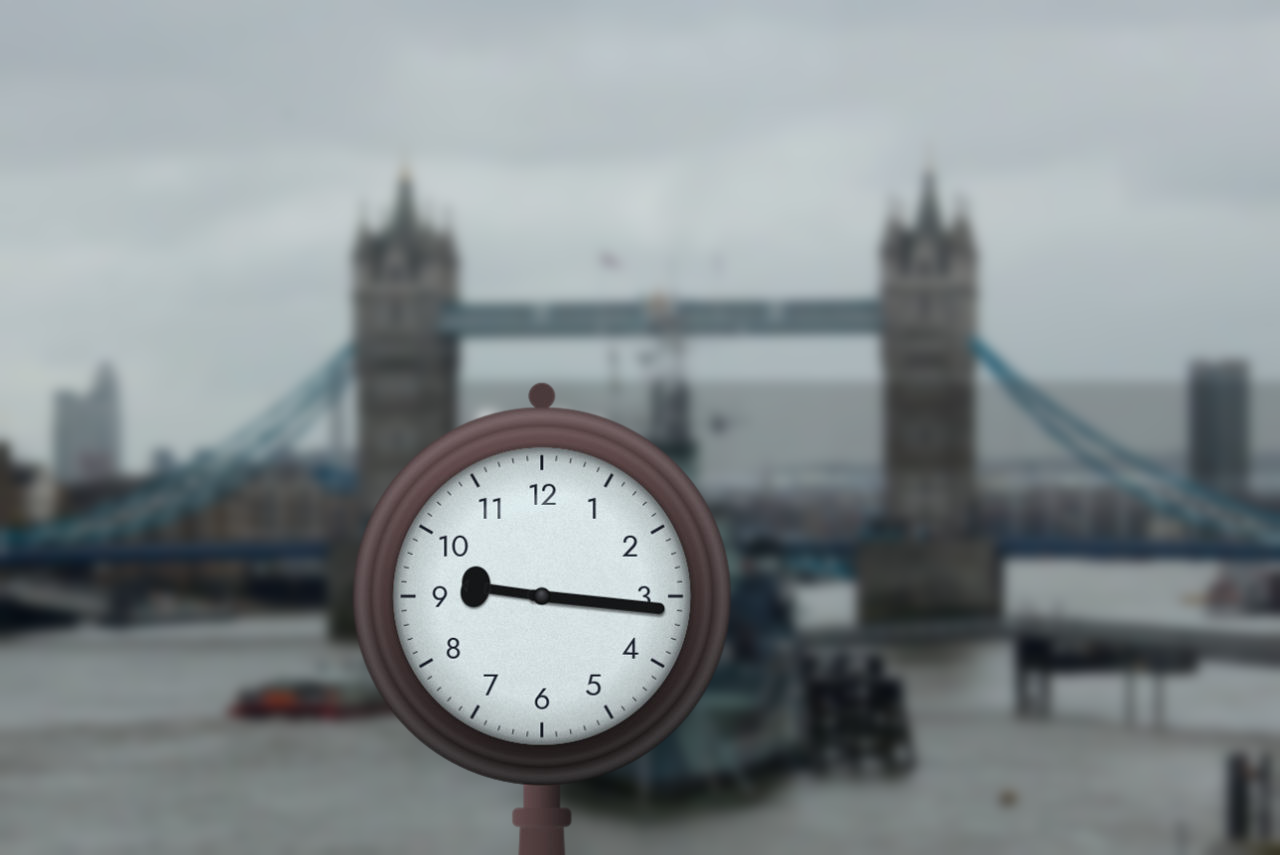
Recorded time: **9:16**
